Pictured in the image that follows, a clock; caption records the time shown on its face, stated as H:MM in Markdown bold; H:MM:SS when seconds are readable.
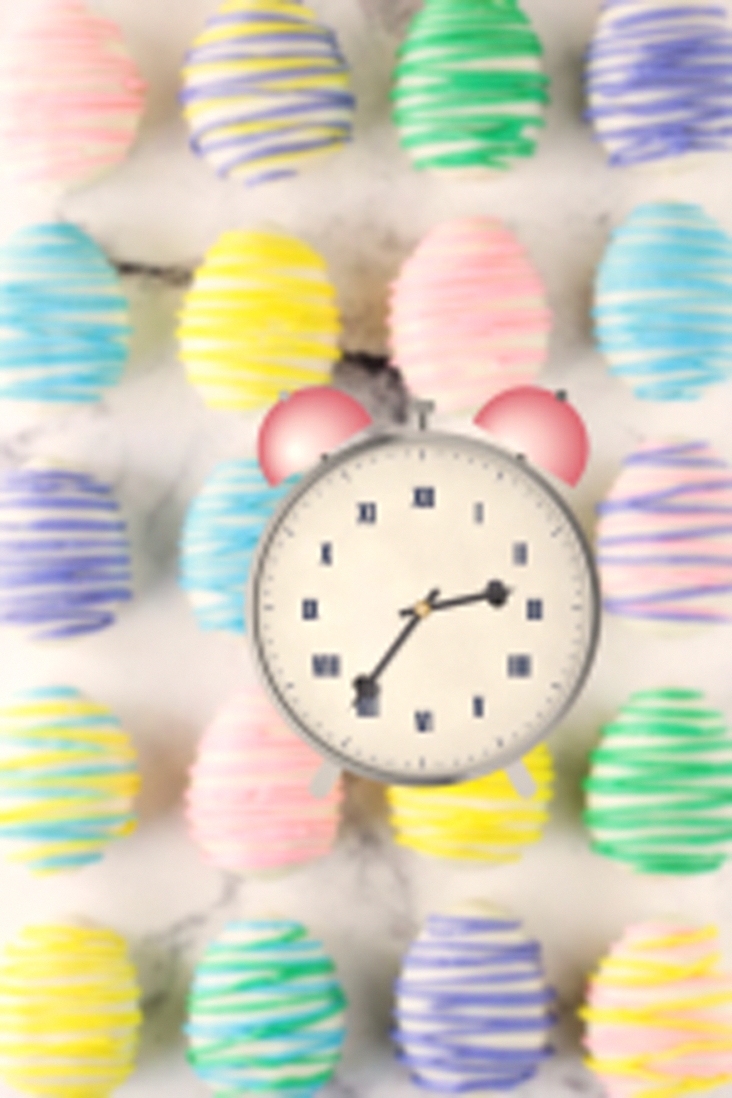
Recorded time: **2:36**
